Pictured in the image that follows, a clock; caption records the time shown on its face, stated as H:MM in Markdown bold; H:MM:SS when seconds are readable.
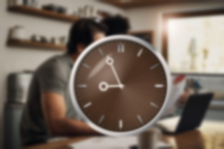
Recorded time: **8:56**
